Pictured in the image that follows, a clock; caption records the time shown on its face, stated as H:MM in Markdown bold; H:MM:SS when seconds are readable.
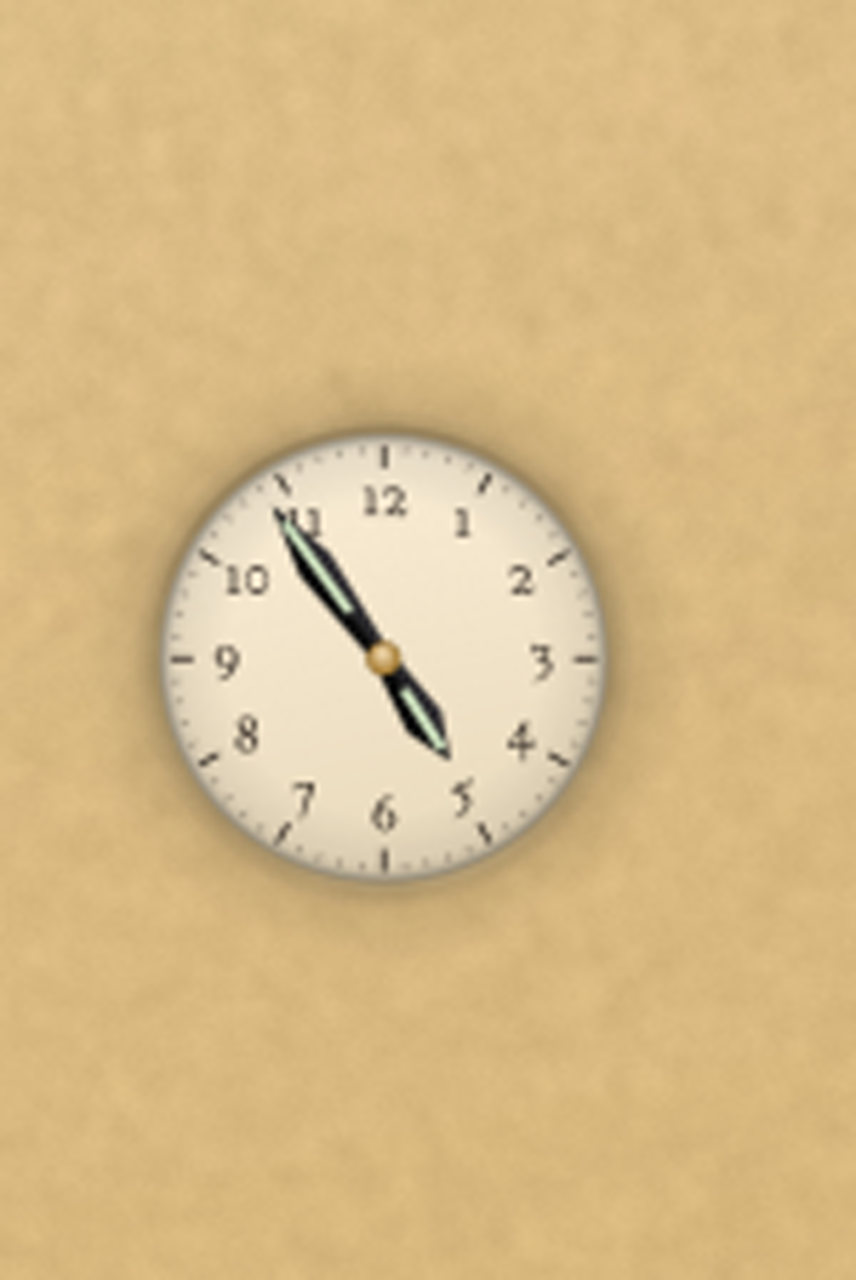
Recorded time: **4:54**
